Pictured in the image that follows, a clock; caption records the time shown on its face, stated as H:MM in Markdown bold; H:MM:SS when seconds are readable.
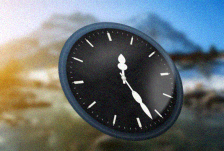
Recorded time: **12:27**
